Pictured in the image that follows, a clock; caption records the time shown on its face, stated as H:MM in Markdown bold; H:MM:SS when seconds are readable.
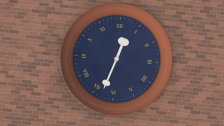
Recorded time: **12:33**
